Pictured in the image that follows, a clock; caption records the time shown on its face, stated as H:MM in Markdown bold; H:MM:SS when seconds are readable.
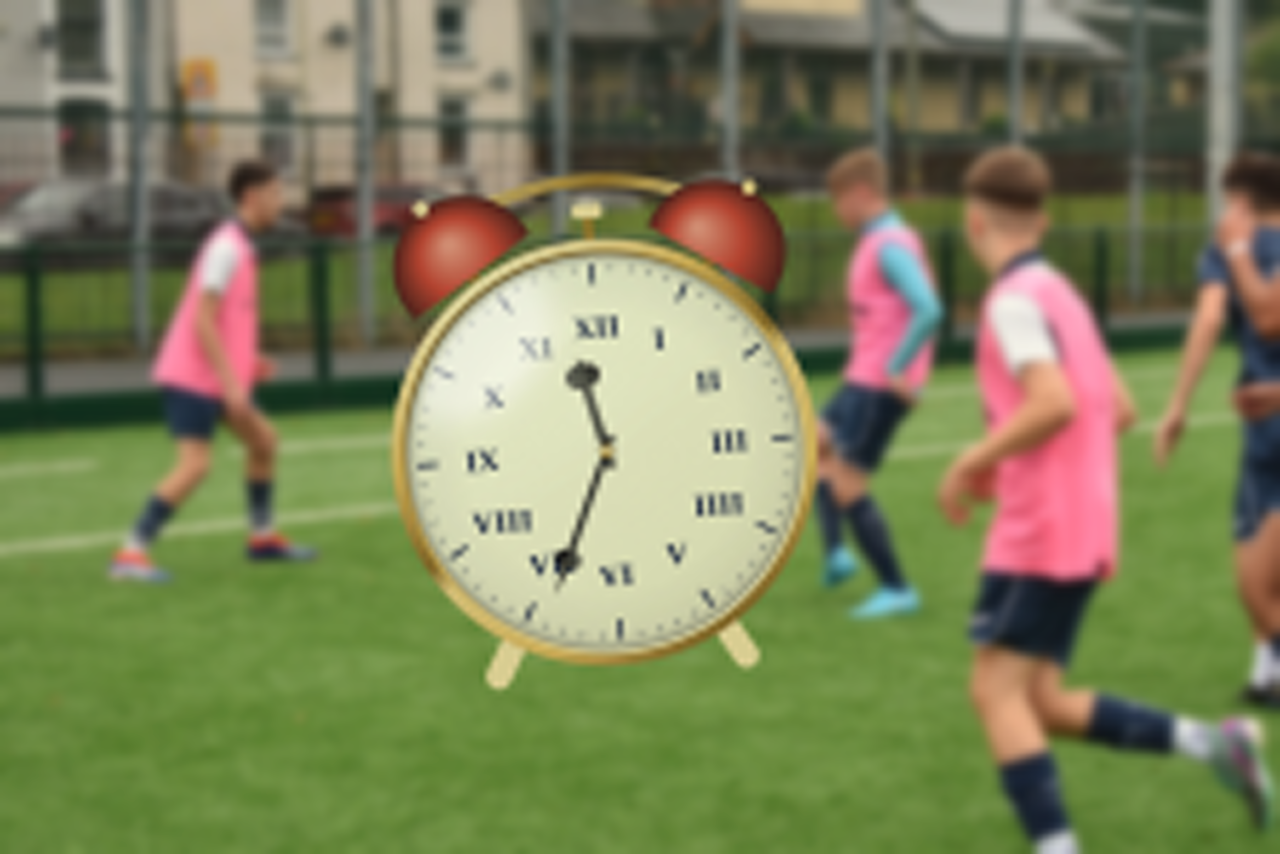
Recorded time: **11:34**
